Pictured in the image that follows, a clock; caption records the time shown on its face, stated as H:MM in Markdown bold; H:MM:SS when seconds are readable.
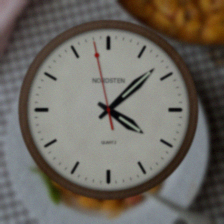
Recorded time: **4:07:58**
